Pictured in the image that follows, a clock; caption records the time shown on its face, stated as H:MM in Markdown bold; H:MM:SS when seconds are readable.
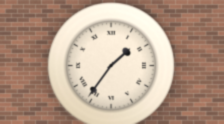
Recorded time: **1:36**
